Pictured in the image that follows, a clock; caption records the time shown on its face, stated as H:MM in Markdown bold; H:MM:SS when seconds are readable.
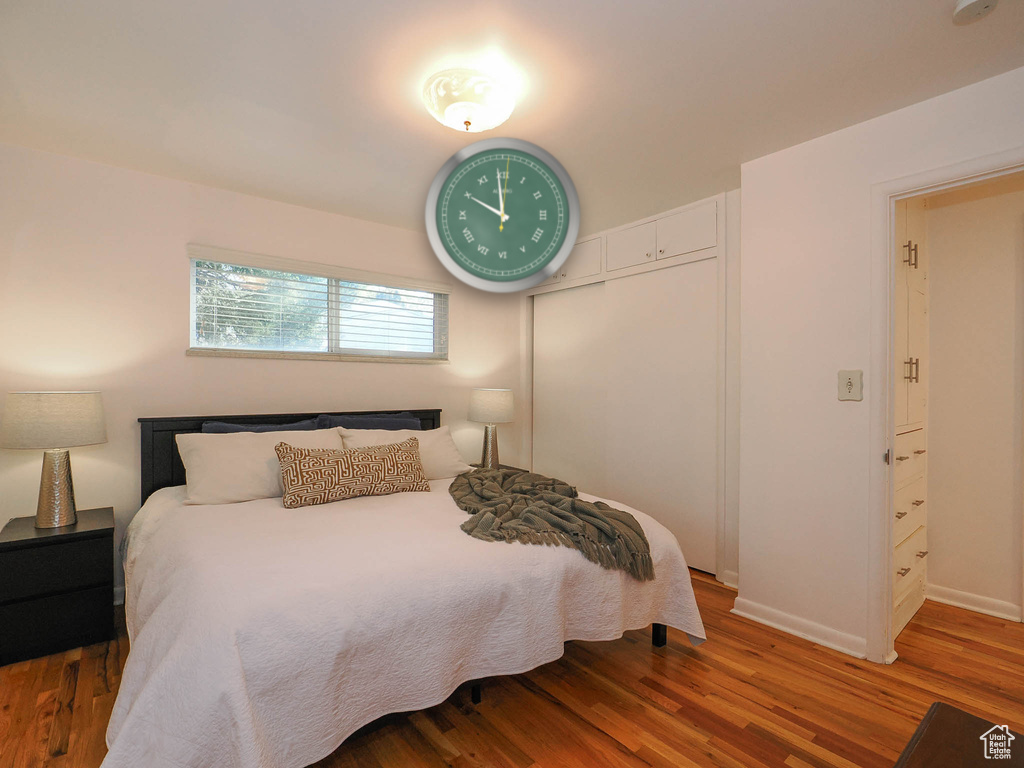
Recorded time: **9:59:01**
